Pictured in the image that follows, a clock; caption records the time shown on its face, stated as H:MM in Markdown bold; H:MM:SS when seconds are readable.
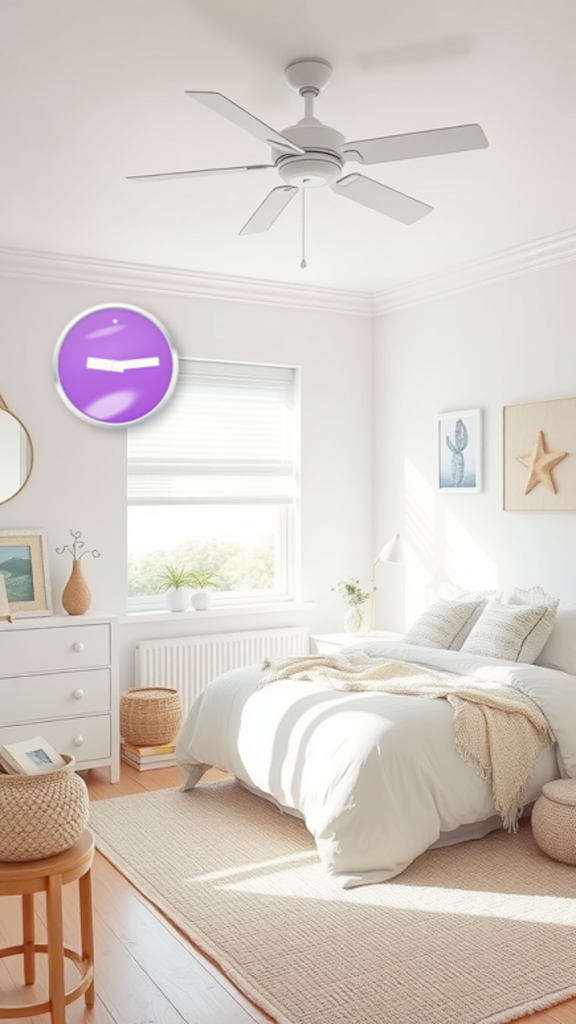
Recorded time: **9:14**
